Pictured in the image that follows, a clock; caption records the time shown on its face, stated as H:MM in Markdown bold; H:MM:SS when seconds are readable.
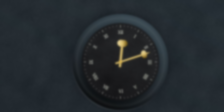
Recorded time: **12:12**
